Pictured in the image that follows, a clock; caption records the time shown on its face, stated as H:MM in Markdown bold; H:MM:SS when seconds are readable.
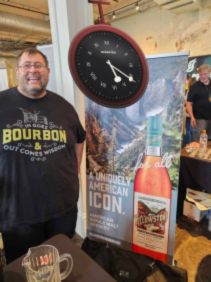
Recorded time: **5:21**
